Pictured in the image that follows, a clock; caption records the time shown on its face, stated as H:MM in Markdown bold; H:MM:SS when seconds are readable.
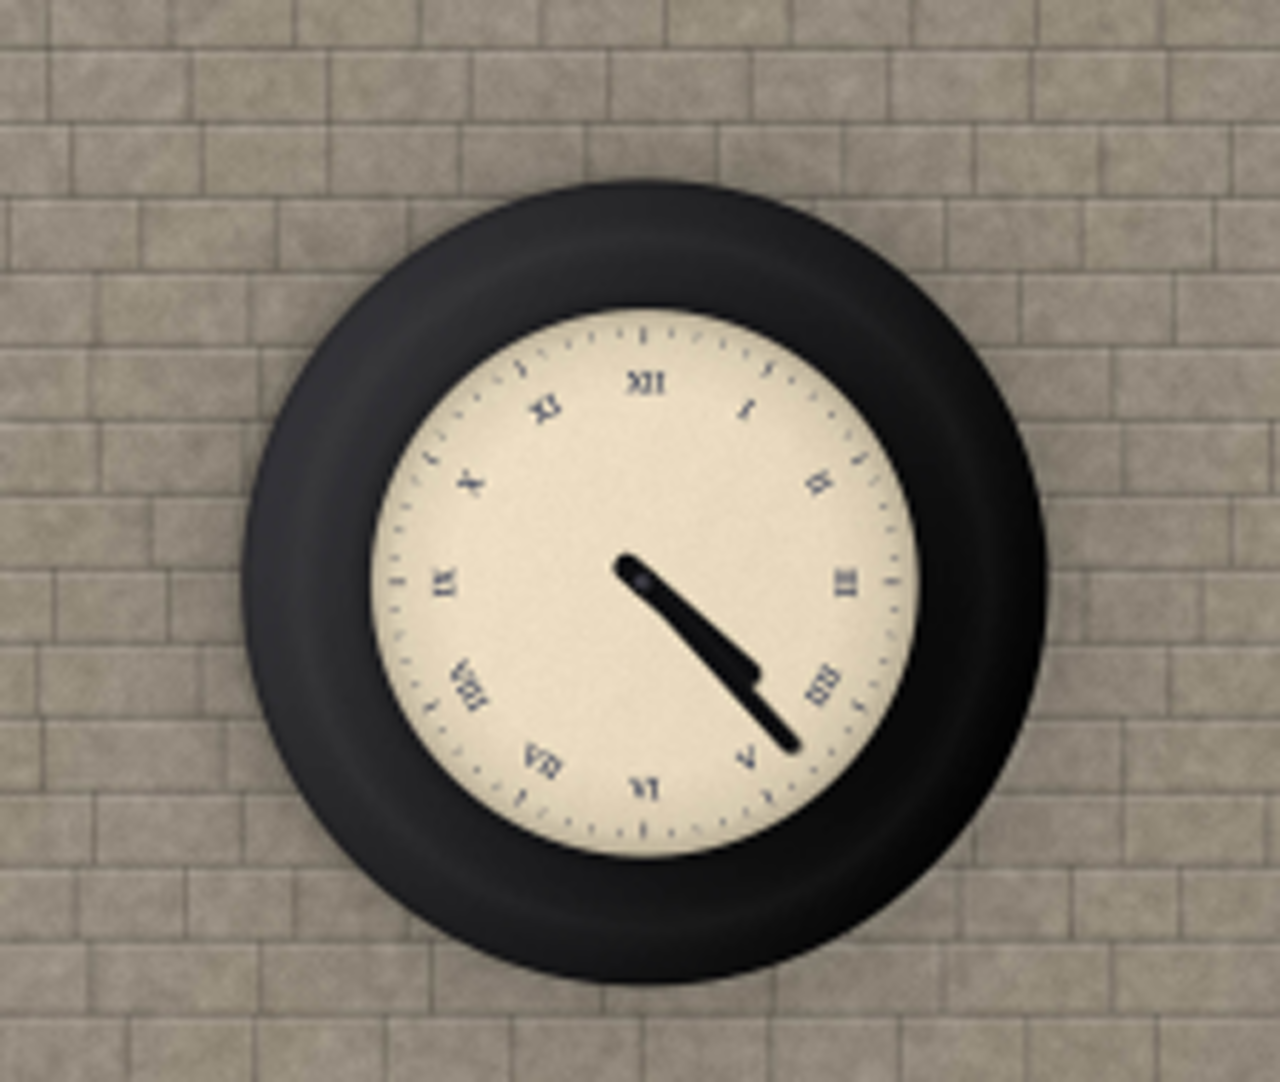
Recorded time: **4:23**
